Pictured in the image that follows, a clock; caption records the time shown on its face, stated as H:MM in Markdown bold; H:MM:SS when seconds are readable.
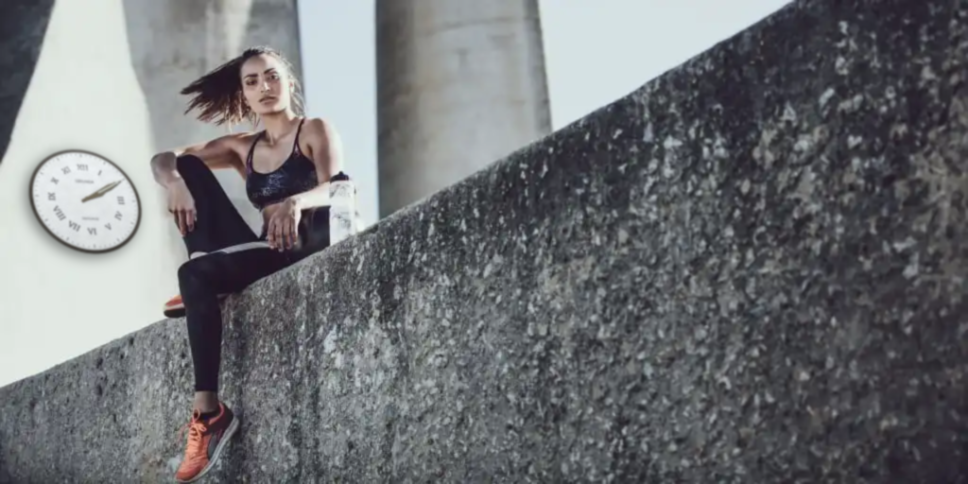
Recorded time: **2:10**
